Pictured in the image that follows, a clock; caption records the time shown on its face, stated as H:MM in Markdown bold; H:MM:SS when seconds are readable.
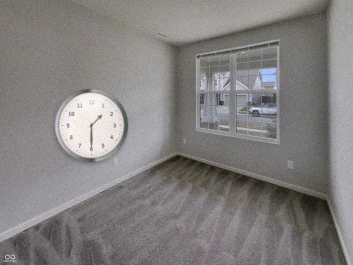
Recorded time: **1:30**
